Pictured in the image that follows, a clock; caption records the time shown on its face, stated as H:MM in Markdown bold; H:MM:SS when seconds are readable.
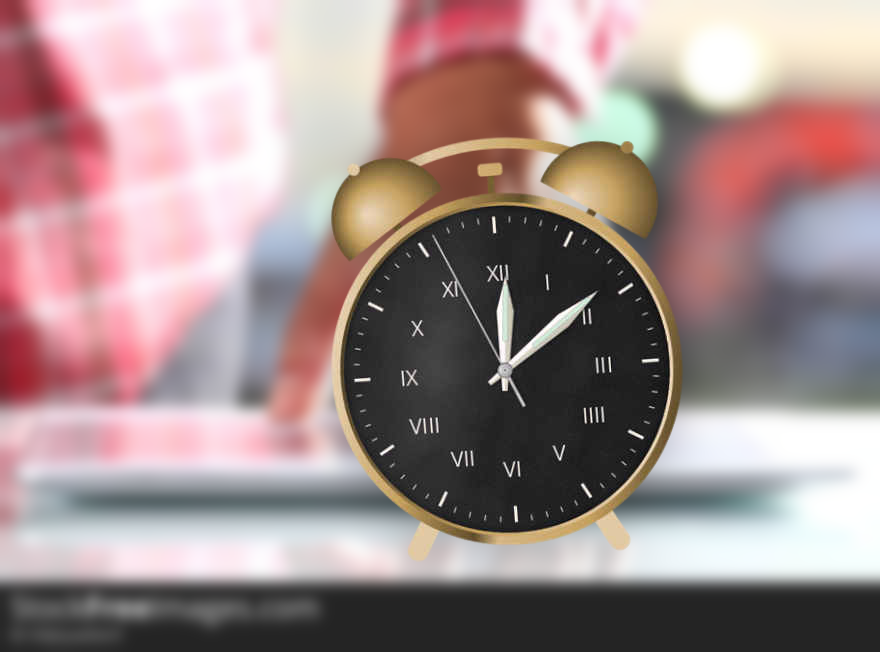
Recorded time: **12:08:56**
